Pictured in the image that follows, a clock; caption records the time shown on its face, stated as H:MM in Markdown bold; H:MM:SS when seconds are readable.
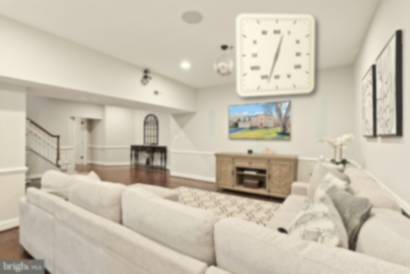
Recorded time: **12:33**
